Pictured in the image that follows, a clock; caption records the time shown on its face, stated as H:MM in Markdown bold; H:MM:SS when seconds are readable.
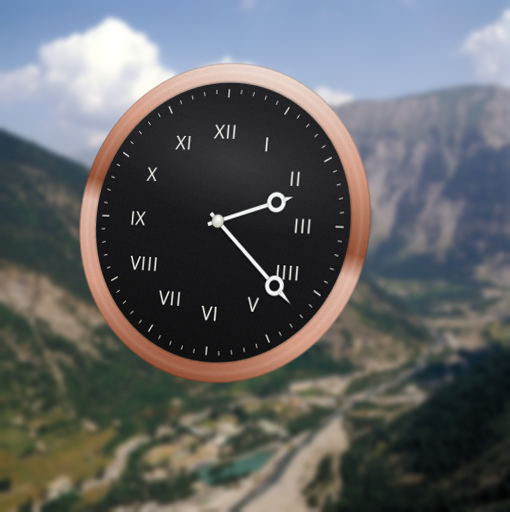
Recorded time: **2:22**
